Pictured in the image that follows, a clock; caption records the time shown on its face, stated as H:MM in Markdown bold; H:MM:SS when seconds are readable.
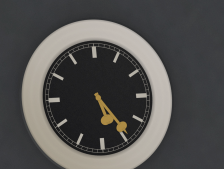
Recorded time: **5:24**
